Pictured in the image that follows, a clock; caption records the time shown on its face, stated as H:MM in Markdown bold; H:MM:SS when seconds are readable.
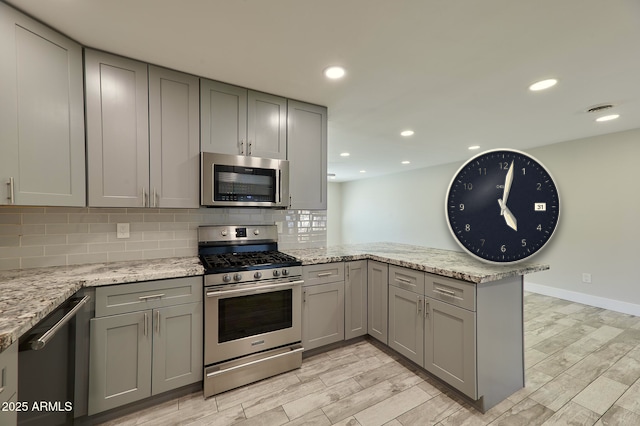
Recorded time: **5:02**
